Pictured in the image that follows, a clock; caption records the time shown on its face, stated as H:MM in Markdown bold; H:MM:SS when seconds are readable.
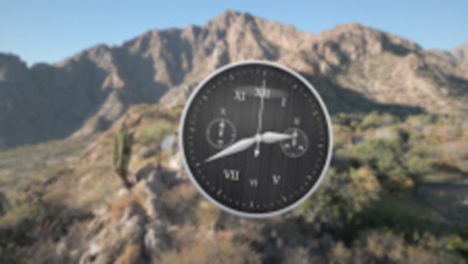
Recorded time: **2:40**
